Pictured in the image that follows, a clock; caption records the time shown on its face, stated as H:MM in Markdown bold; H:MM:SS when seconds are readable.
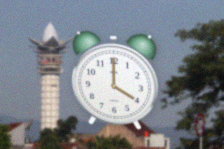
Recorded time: **4:00**
